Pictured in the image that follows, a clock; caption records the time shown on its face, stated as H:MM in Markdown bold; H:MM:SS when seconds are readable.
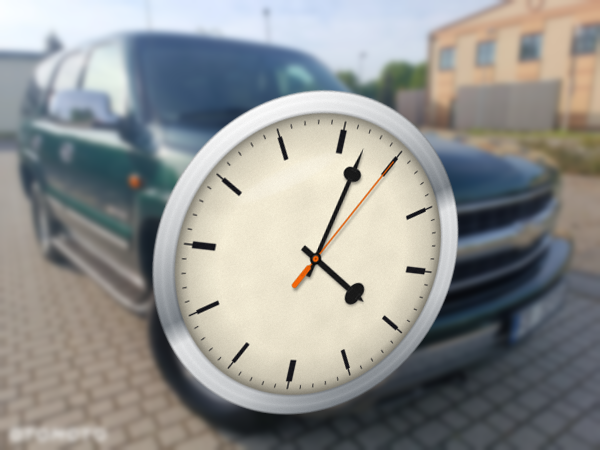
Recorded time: **4:02:05**
